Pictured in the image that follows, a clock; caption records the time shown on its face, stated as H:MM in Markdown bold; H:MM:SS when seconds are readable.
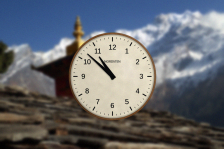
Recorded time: **10:52**
